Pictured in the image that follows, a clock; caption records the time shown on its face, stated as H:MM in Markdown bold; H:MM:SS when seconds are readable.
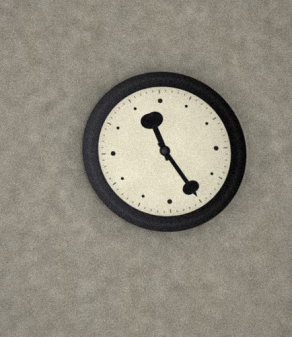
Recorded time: **11:25**
